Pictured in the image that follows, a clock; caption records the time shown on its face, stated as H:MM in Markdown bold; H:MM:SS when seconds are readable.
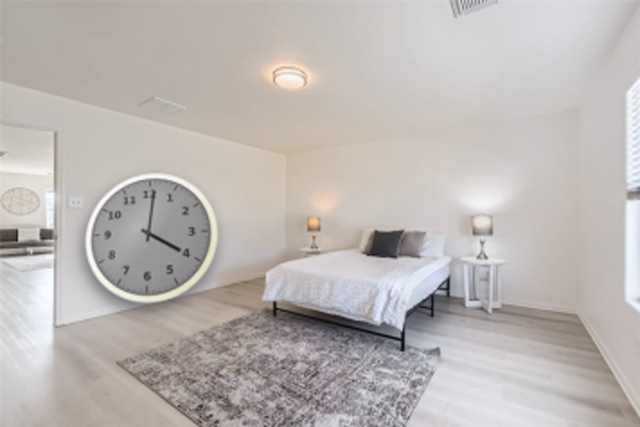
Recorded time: **4:01**
